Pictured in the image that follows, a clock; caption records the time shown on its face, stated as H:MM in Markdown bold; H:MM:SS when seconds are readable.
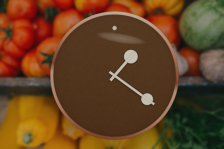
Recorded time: **1:21**
